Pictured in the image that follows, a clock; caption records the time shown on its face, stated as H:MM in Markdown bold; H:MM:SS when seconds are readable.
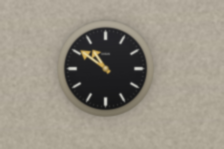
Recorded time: **10:51**
